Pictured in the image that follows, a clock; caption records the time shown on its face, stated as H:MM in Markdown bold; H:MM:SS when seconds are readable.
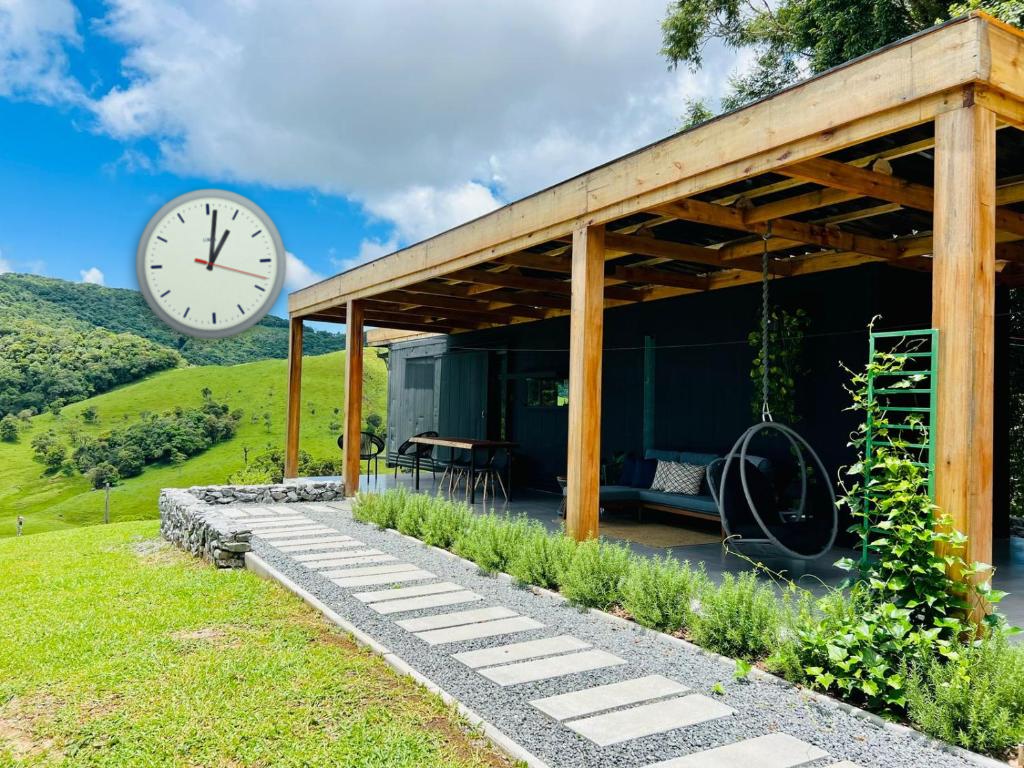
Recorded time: **1:01:18**
